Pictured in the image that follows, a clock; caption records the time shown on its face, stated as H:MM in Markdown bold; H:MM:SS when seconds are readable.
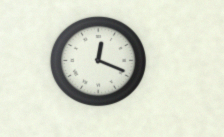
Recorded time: **12:19**
